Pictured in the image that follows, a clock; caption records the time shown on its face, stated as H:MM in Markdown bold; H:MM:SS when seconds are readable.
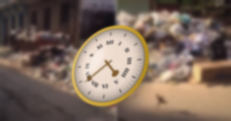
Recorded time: **4:39**
